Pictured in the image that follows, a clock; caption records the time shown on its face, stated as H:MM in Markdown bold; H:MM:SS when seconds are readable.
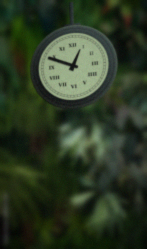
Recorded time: **12:49**
